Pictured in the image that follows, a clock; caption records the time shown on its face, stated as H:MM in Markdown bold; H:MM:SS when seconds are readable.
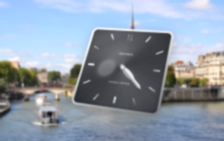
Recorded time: **4:22**
